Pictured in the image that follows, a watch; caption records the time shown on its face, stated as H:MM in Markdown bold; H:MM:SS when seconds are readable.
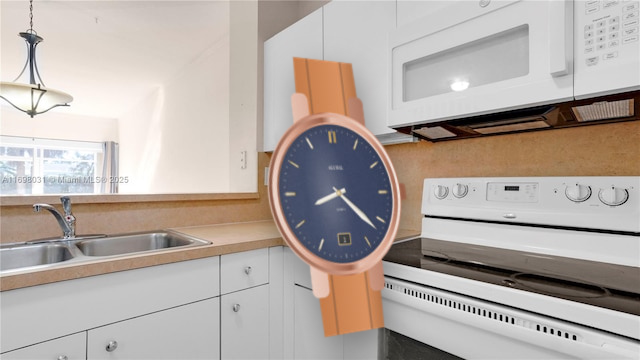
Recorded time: **8:22**
